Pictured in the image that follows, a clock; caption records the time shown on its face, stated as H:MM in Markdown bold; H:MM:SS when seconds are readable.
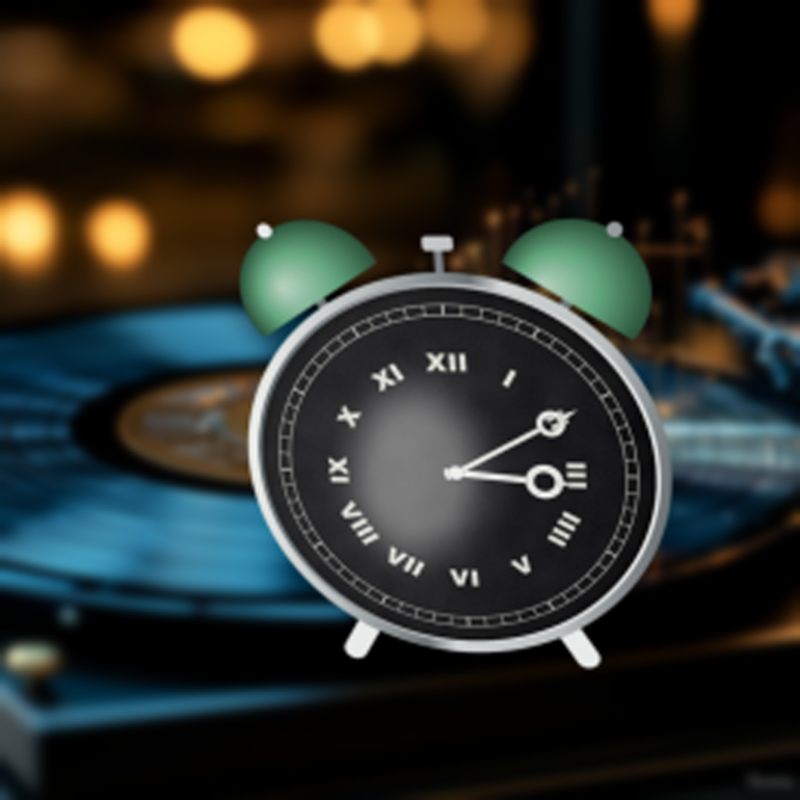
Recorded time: **3:10**
